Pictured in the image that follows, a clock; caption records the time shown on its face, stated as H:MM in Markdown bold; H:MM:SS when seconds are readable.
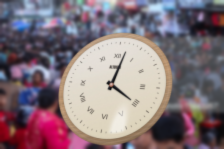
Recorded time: **4:02**
